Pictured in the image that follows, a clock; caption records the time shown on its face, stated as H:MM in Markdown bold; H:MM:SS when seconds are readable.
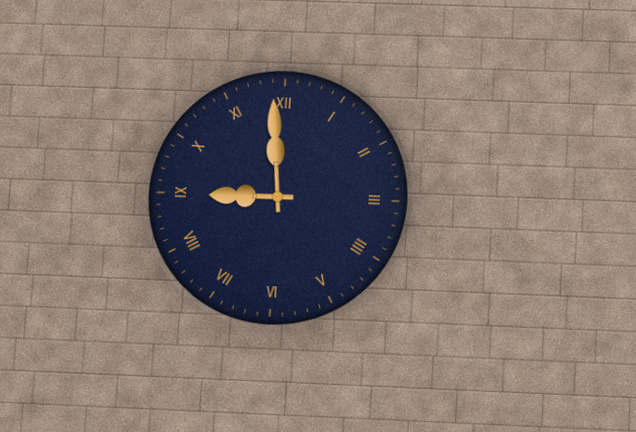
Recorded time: **8:59**
